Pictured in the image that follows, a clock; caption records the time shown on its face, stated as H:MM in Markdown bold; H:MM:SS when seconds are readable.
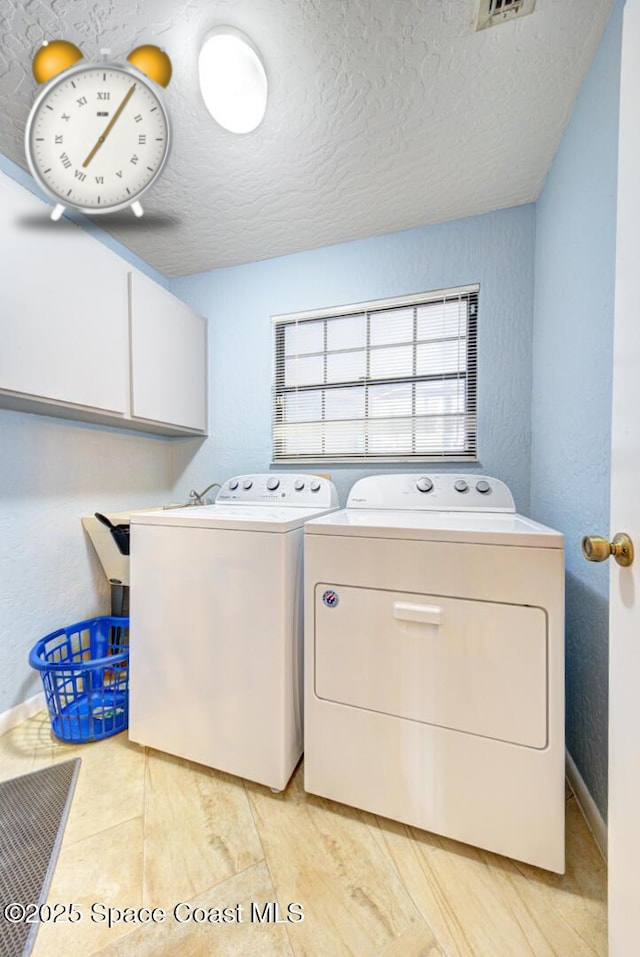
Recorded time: **7:05**
